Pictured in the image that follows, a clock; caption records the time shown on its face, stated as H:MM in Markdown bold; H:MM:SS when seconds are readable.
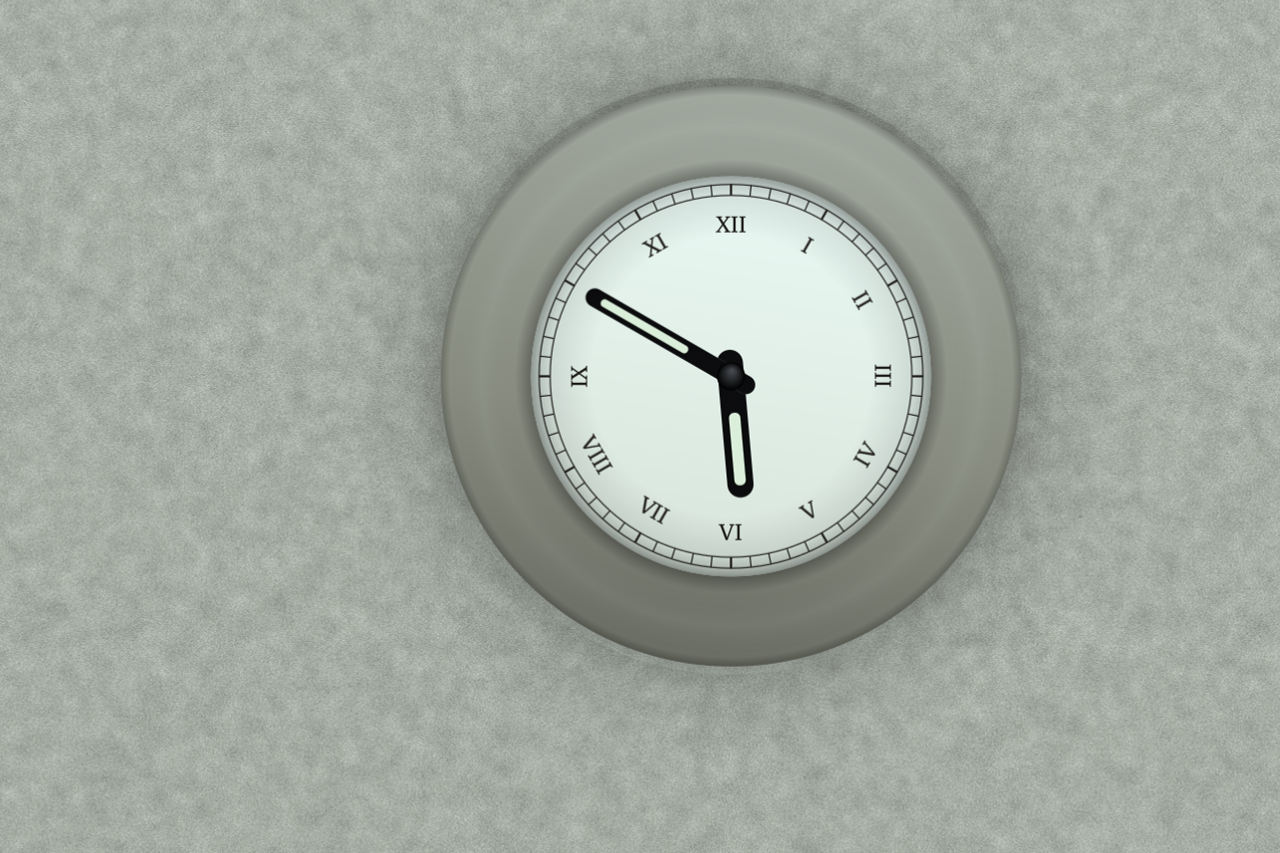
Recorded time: **5:50**
